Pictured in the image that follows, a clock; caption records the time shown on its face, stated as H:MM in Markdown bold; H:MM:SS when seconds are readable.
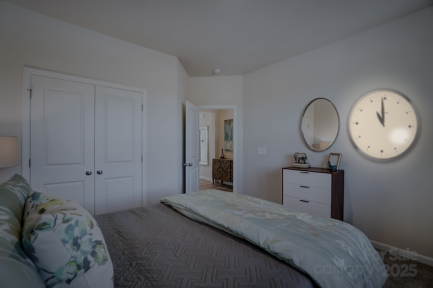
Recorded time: **10:59**
